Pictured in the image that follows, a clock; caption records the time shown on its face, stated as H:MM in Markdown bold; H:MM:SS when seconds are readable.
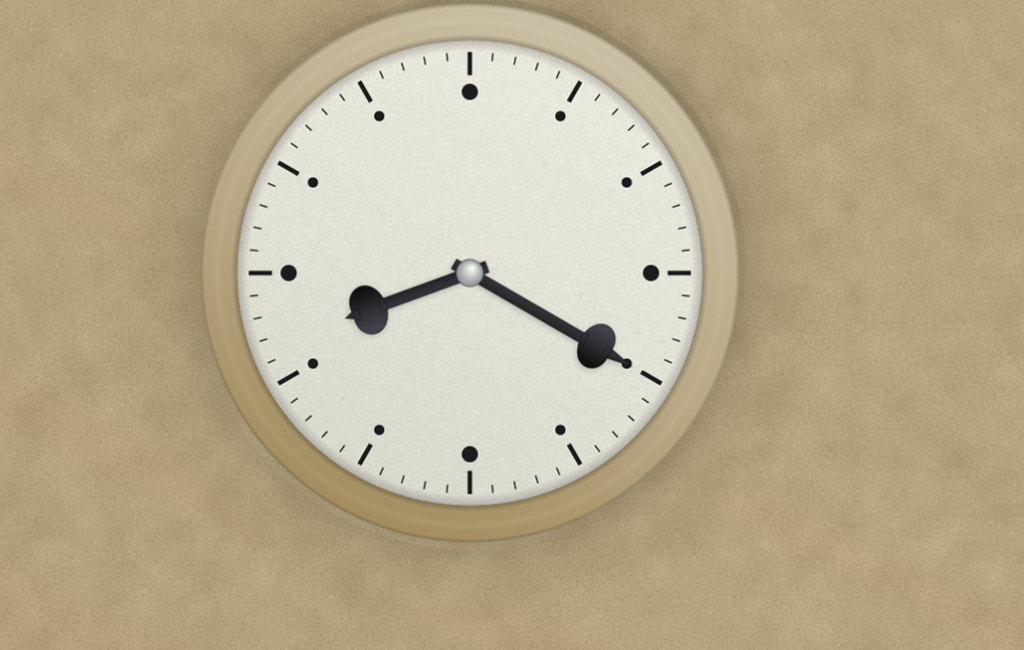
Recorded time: **8:20**
